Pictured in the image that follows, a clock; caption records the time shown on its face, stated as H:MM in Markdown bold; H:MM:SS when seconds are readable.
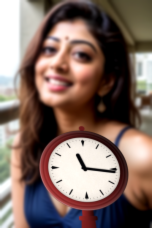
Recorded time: **11:16**
